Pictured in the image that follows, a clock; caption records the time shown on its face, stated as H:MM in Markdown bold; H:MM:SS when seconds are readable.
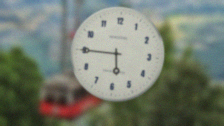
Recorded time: **5:45**
